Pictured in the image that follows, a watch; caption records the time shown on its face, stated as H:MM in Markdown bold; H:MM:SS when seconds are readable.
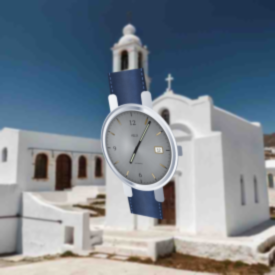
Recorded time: **7:06**
